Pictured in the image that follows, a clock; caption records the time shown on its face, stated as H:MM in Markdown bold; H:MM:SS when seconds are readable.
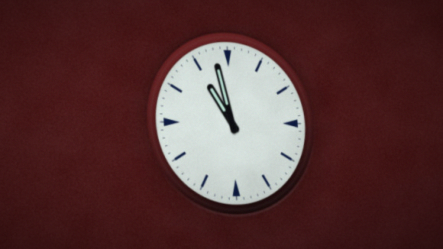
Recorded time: **10:58**
